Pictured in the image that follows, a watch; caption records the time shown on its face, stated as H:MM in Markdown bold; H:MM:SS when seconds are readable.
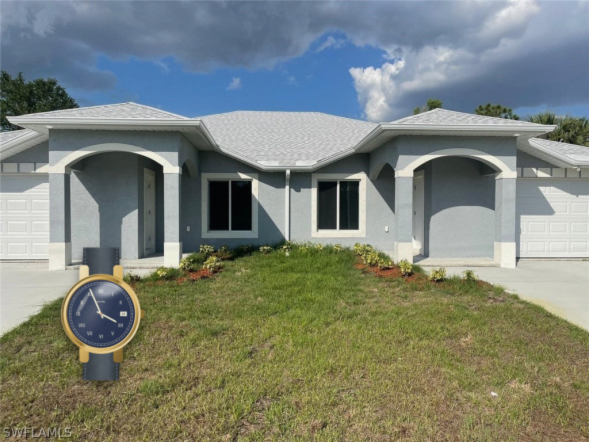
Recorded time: **3:56**
